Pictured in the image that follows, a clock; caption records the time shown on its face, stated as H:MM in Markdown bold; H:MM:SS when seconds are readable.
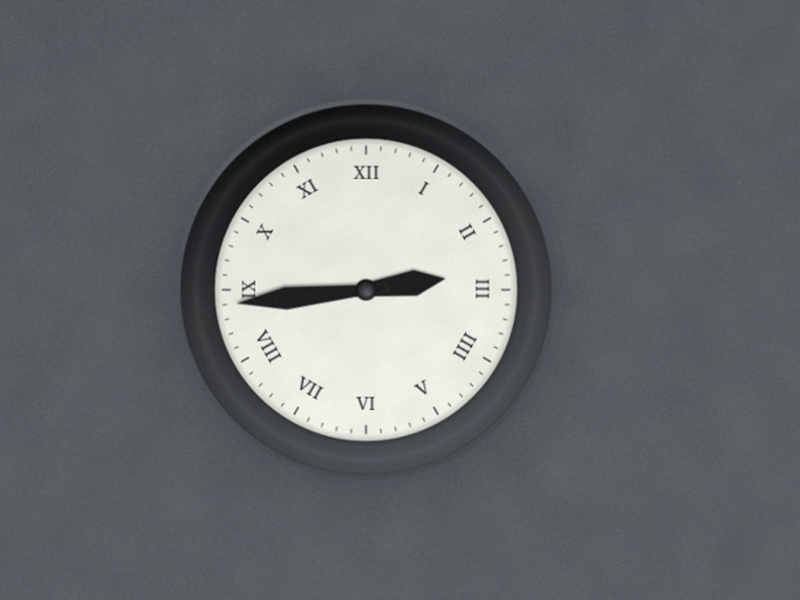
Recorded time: **2:44**
